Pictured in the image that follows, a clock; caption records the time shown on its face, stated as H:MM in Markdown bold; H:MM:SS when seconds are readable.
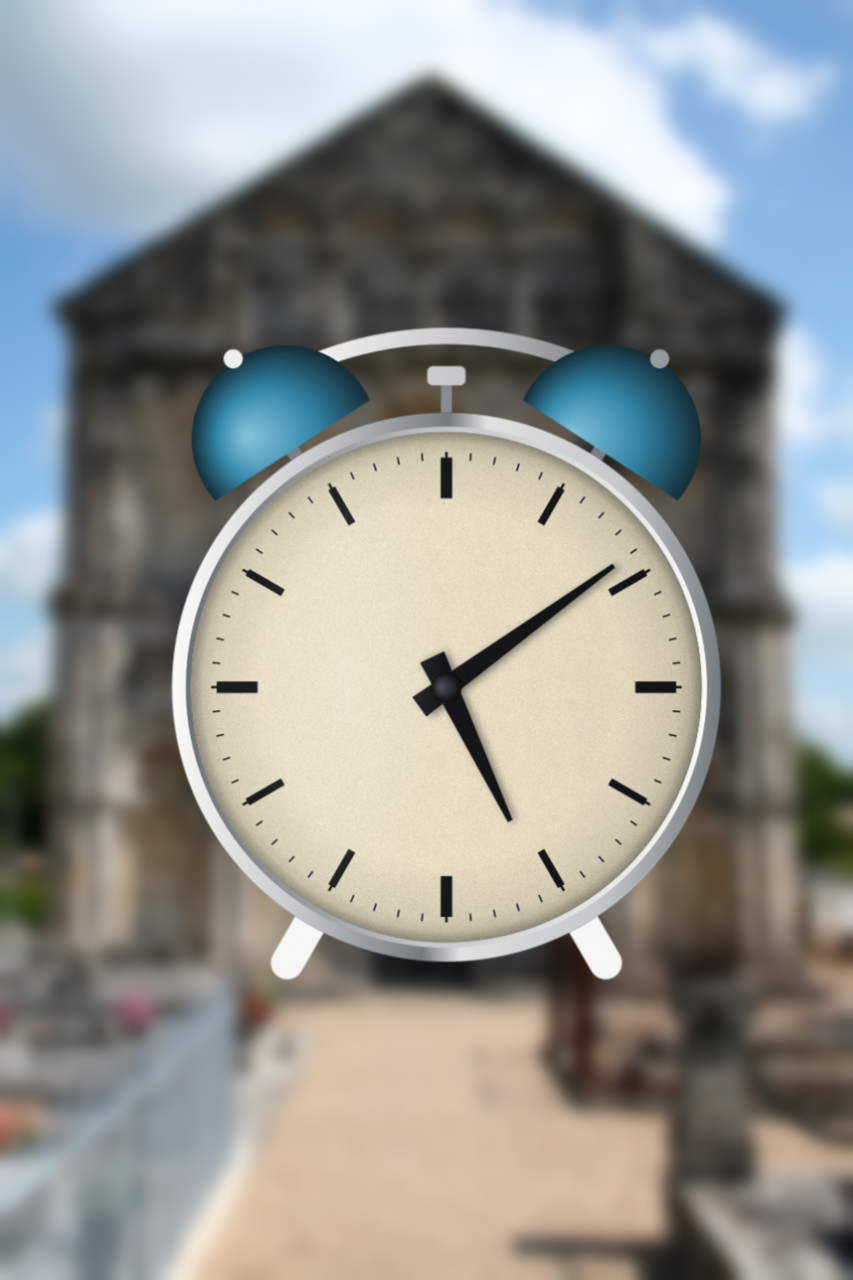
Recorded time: **5:09**
